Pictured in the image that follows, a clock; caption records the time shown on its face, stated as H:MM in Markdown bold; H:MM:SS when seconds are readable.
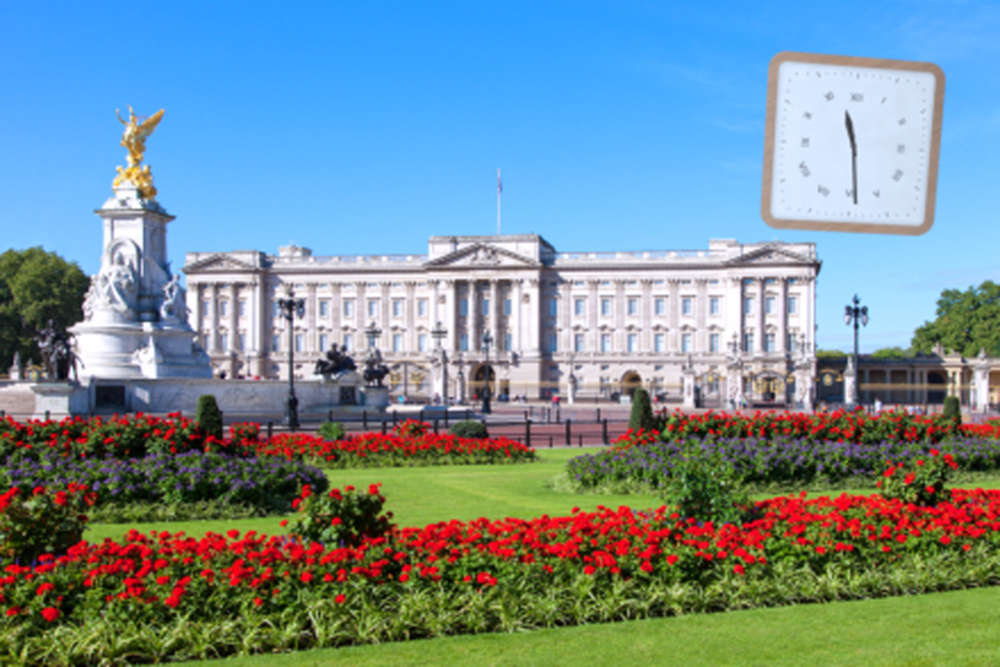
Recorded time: **11:29**
